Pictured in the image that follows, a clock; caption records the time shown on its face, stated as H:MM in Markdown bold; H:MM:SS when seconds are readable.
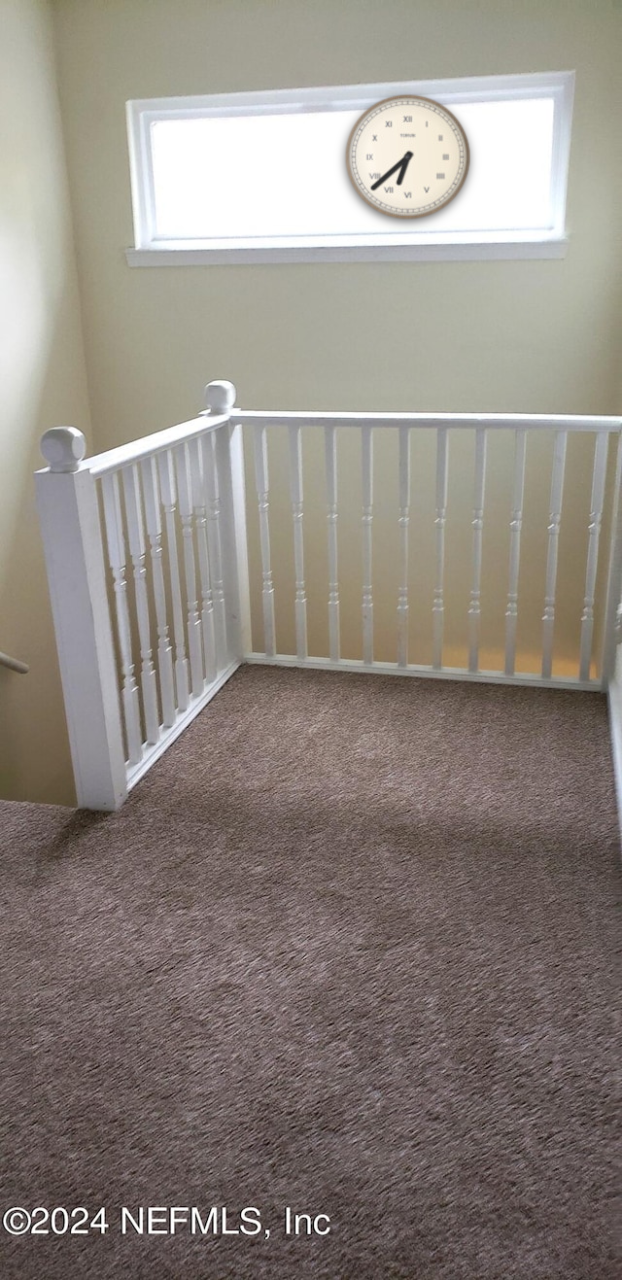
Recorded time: **6:38**
